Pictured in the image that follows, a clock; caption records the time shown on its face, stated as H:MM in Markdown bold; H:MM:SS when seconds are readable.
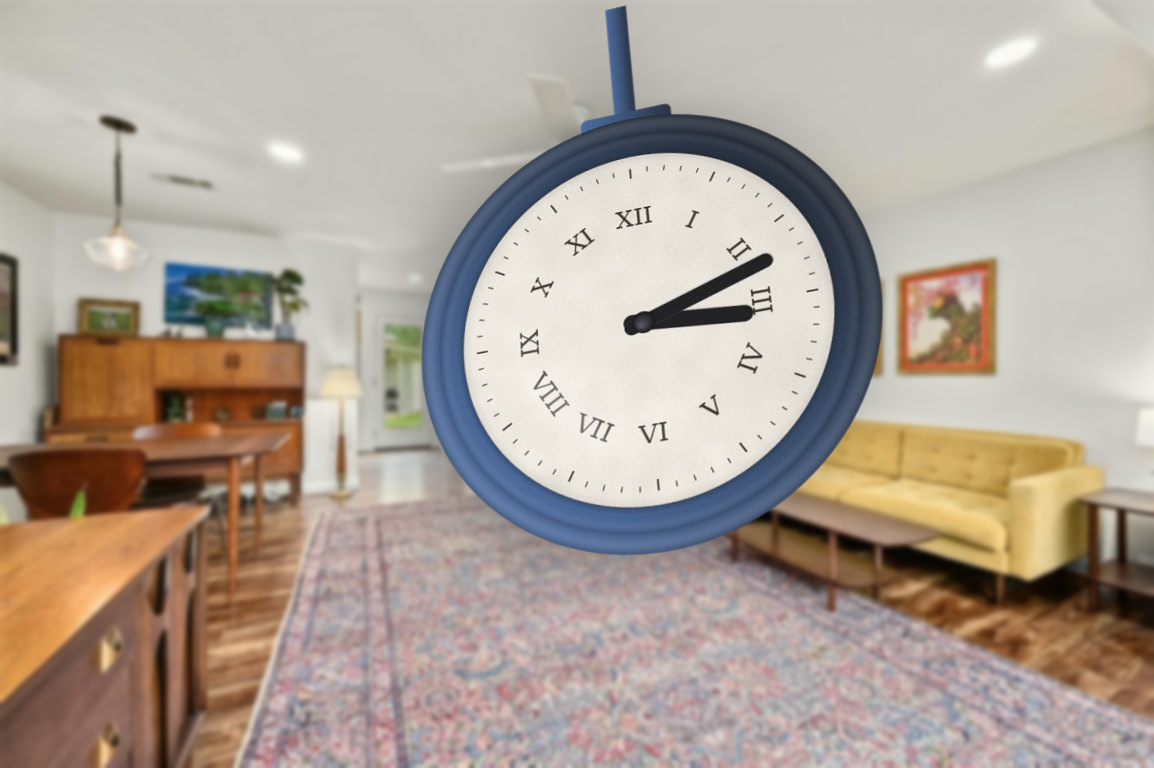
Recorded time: **3:12**
